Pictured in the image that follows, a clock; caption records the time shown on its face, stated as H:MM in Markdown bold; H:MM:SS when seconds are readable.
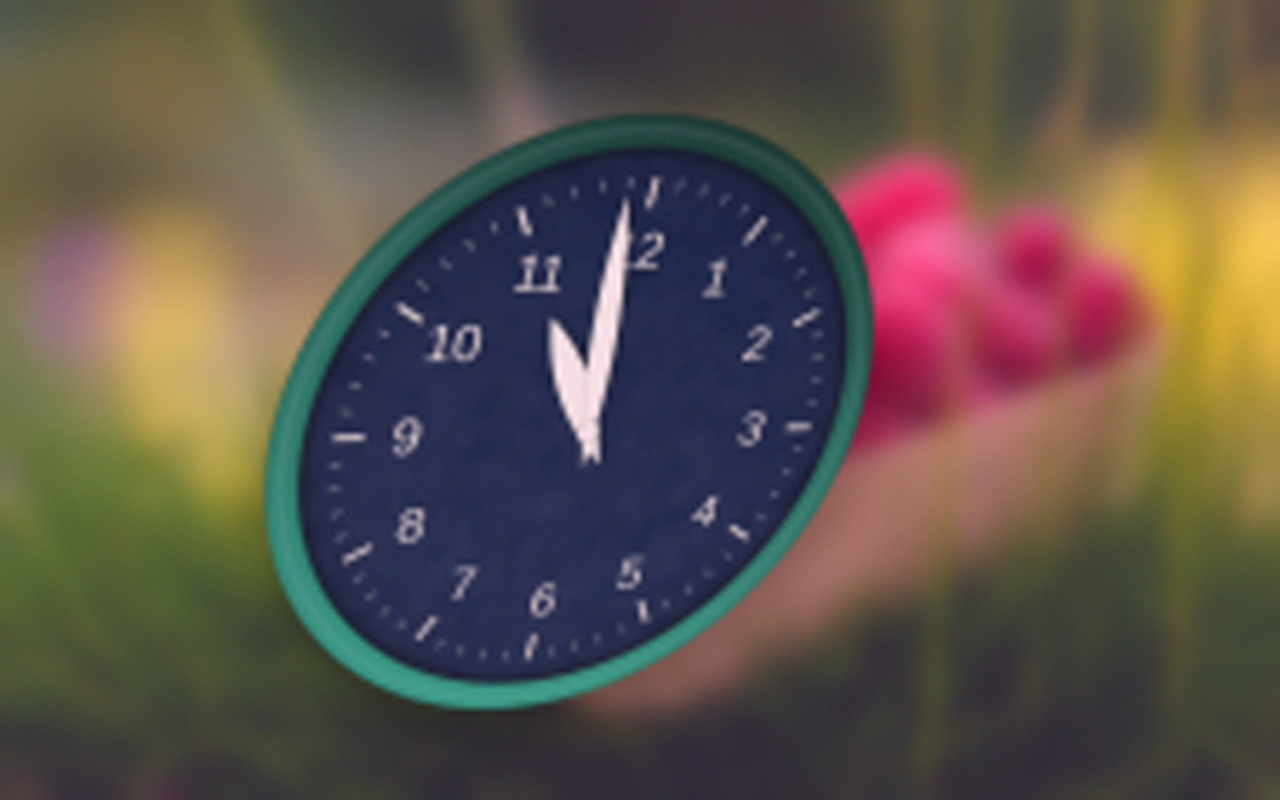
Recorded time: **10:59**
